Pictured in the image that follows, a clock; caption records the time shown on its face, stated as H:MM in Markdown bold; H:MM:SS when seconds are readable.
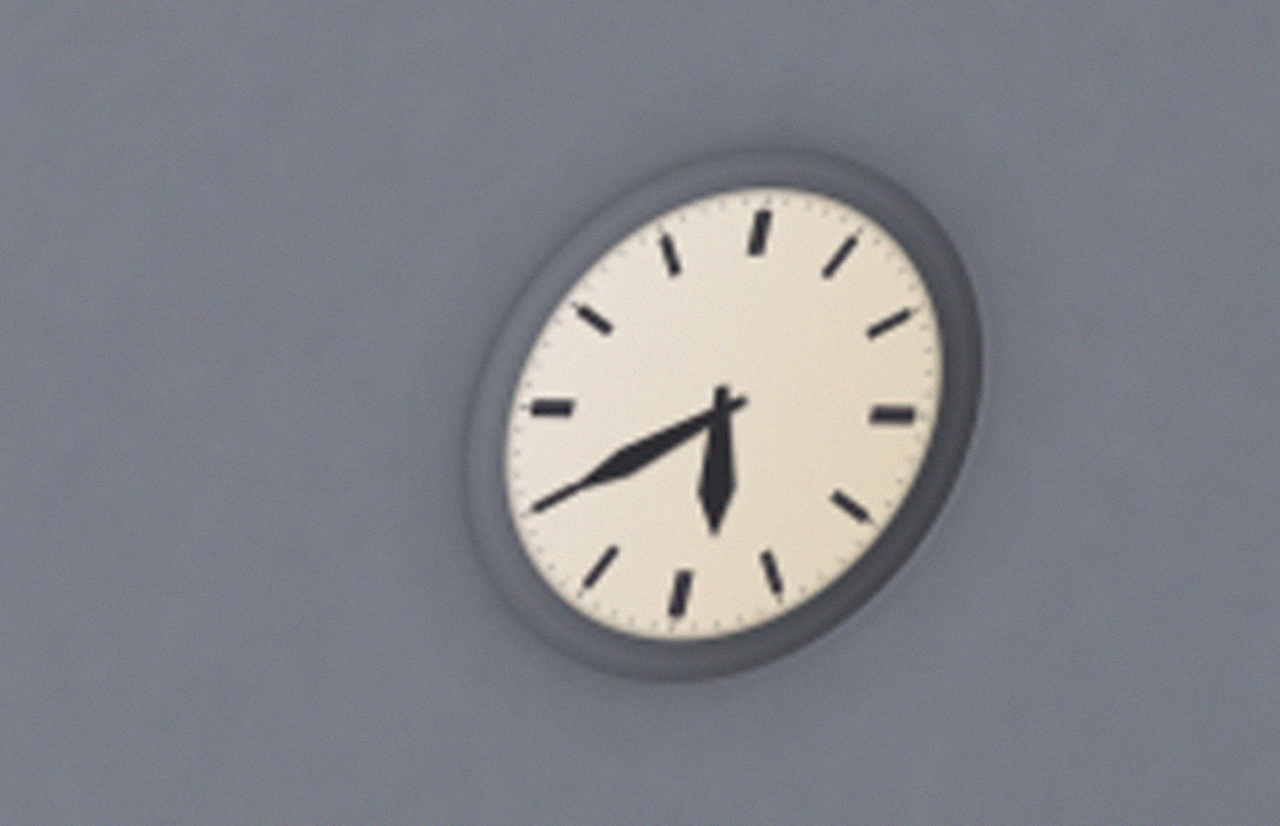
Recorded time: **5:40**
